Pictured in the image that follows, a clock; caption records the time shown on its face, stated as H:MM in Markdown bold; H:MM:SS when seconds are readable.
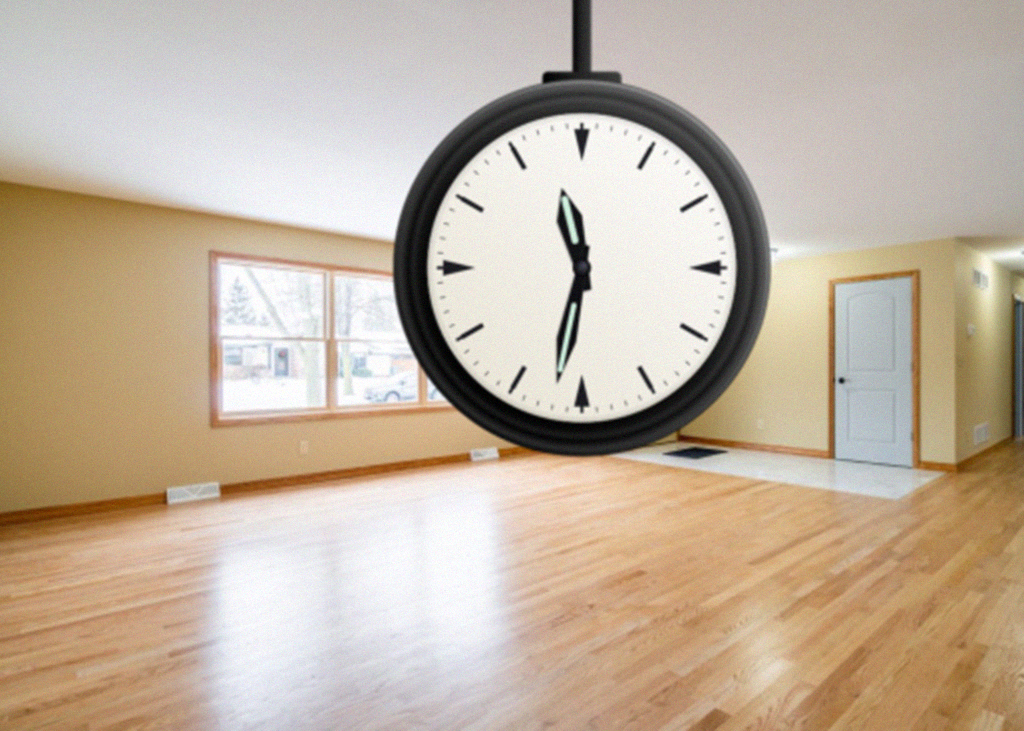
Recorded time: **11:32**
